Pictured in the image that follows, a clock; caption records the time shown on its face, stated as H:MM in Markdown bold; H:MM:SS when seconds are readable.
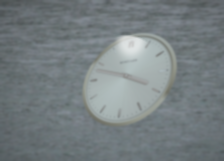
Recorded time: **3:48**
